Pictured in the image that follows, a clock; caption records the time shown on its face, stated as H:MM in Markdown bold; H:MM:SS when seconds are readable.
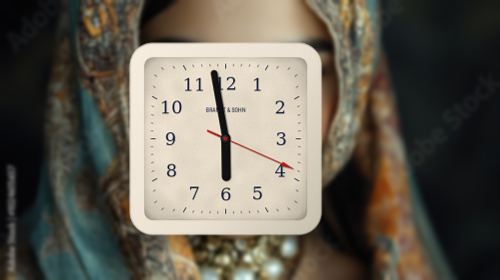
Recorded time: **5:58:19**
